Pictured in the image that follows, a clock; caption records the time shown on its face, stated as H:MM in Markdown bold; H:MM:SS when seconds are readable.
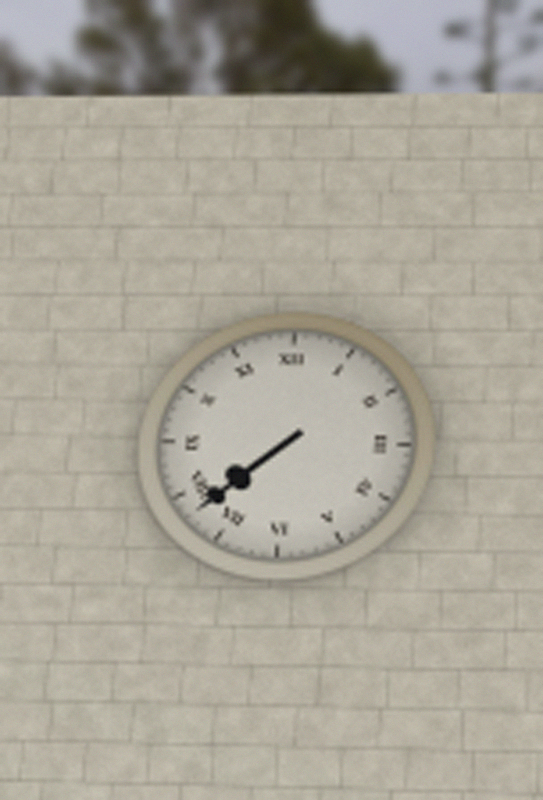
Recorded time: **7:38**
